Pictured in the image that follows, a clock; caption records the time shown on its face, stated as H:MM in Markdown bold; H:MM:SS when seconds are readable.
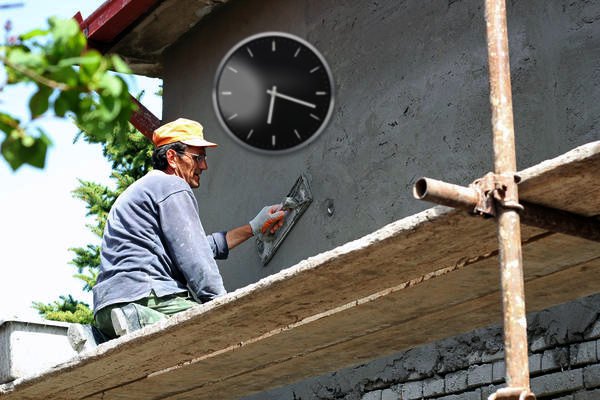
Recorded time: **6:18**
